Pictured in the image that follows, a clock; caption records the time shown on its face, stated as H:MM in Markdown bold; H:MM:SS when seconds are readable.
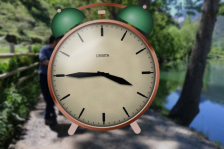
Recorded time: **3:45**
